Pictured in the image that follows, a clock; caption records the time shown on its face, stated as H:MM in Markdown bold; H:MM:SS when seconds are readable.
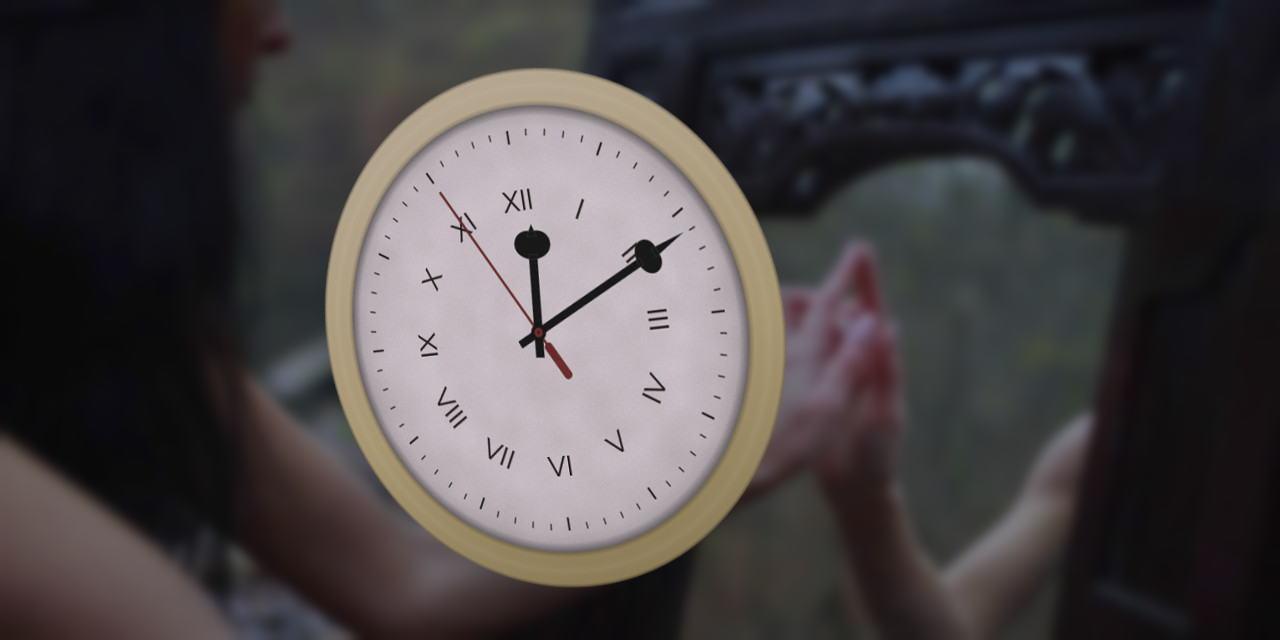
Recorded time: **12:10:55**
